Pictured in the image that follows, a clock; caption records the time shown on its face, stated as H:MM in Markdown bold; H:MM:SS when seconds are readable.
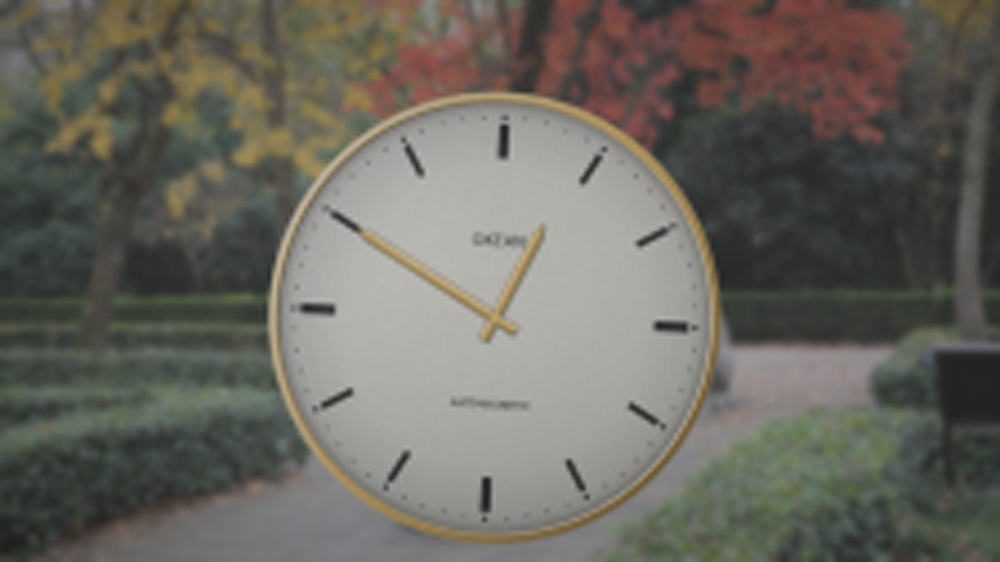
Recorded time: **12:50**
